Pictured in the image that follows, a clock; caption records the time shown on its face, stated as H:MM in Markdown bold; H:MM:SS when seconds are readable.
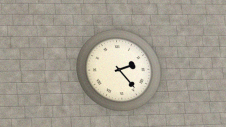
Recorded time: **2:24**
